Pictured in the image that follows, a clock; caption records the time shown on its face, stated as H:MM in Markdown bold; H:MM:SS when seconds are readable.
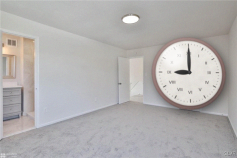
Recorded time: **9:00**
